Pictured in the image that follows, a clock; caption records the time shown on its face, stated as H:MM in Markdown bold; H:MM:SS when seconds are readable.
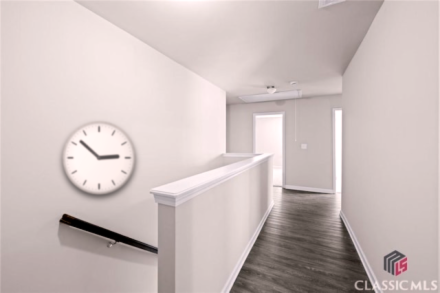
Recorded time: **2:52**
